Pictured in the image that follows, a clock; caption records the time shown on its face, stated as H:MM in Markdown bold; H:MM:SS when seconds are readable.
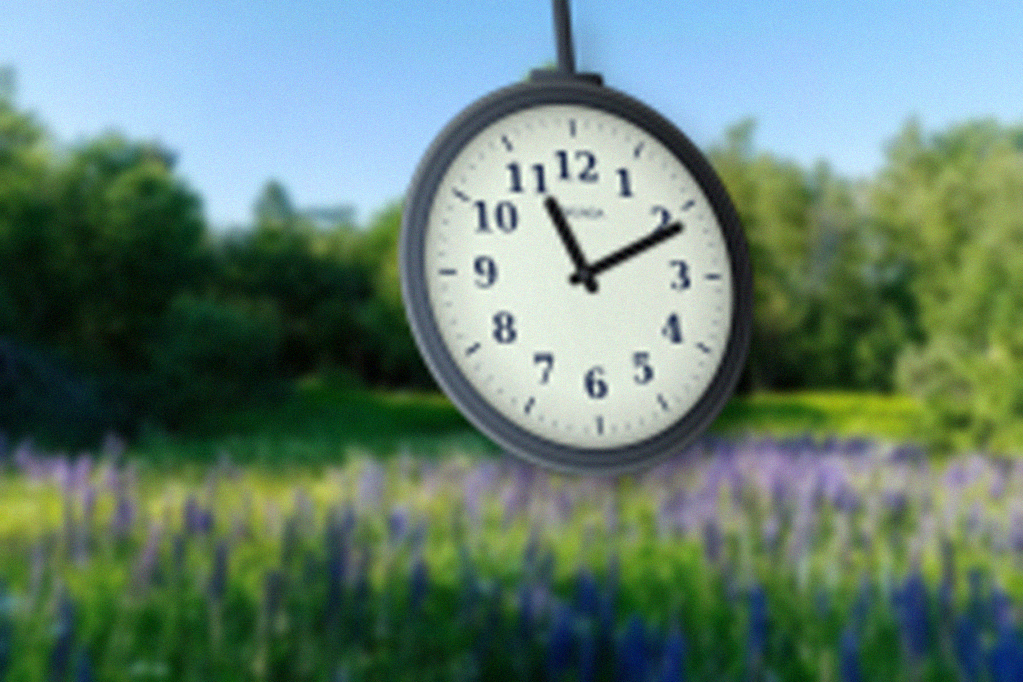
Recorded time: **11:11**
